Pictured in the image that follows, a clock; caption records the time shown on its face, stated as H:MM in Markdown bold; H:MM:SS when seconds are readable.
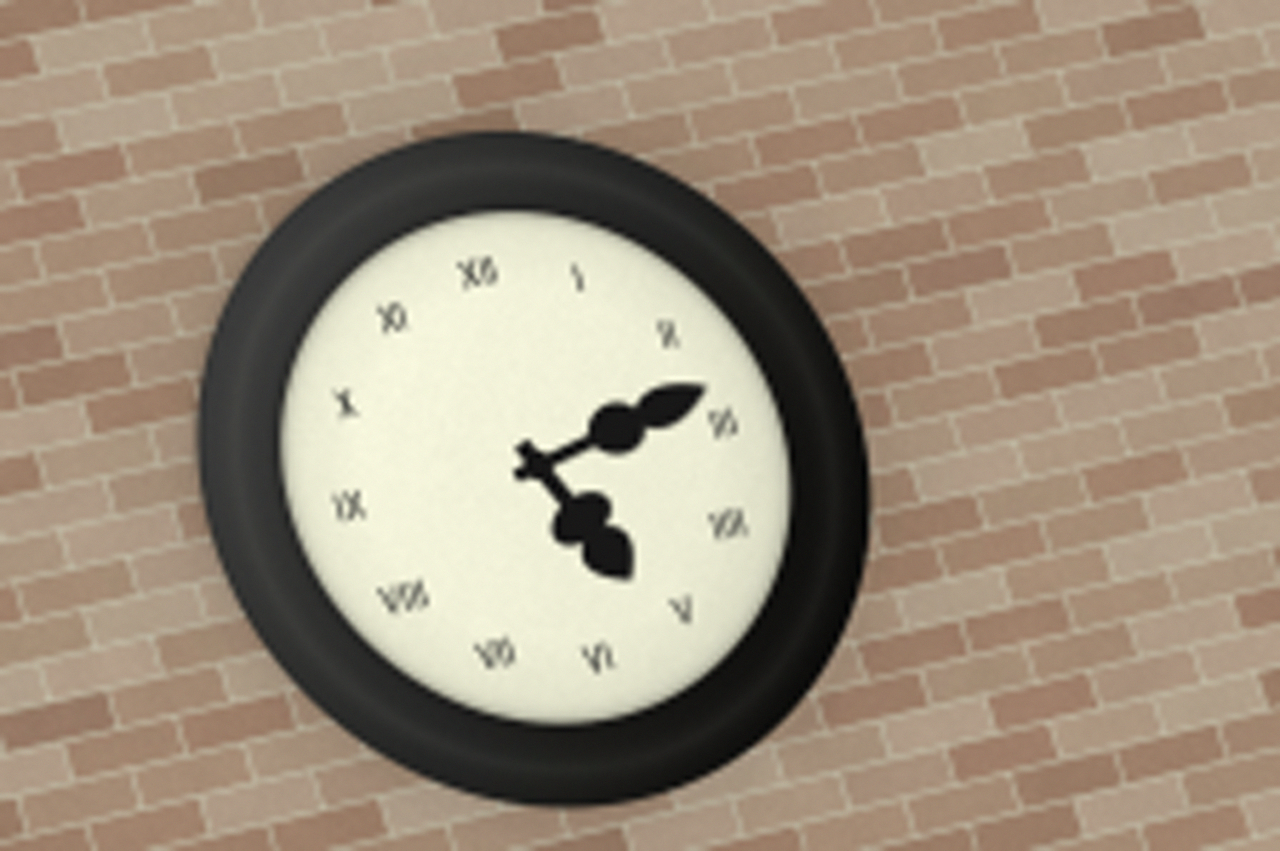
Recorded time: **5:13**
